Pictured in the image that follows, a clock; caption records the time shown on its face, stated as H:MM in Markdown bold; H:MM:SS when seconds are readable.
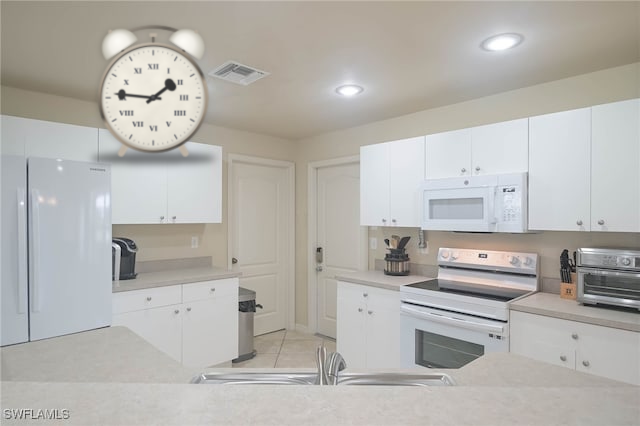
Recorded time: **1:46**
